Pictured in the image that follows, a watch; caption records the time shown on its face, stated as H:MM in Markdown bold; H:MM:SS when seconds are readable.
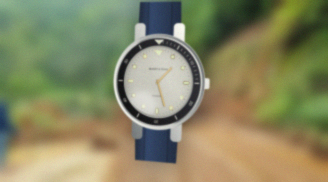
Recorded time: **1:27**
